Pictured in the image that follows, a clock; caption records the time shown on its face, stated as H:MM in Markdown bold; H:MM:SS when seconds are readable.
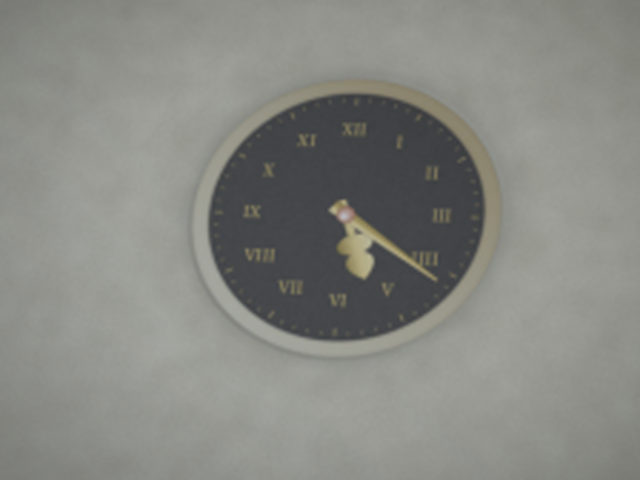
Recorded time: **5:21**
